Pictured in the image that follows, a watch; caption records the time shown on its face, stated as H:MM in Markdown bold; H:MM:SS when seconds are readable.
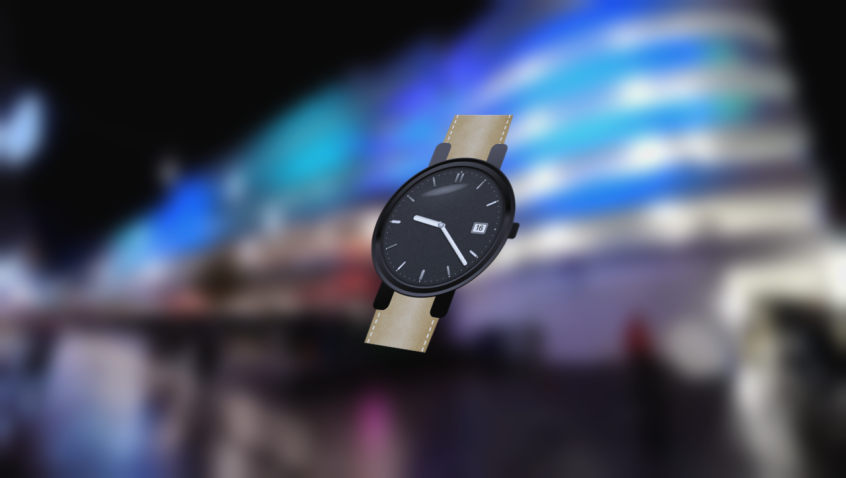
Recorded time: **9:22**
